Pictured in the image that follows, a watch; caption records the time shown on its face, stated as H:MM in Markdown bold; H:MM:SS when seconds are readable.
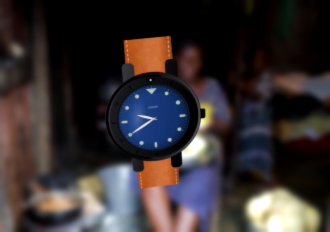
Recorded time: **9:40**
